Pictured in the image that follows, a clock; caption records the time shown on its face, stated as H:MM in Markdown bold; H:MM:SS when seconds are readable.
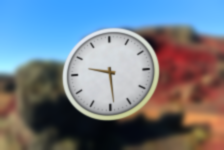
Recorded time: **9:29**
